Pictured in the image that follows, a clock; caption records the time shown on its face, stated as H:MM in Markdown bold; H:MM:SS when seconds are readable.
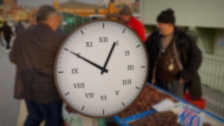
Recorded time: **12:50**
